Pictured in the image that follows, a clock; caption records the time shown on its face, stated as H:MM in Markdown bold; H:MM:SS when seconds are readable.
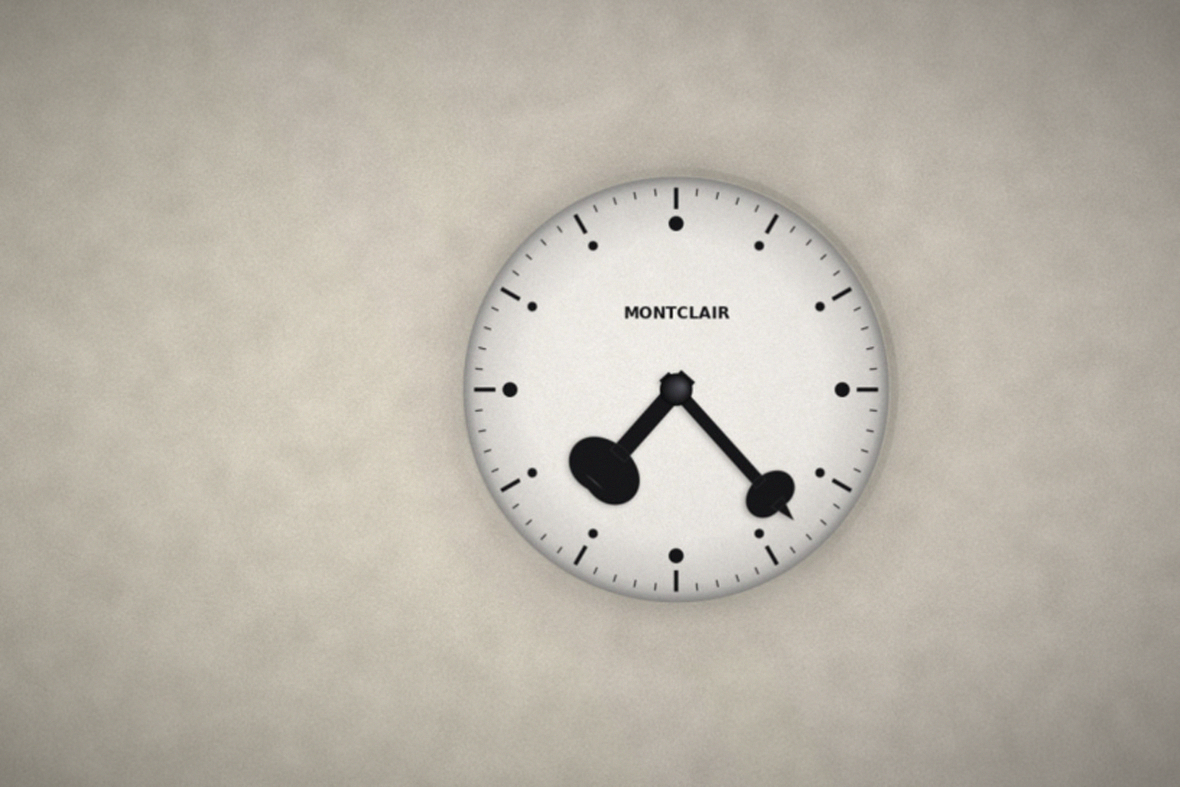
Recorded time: **7:23**
